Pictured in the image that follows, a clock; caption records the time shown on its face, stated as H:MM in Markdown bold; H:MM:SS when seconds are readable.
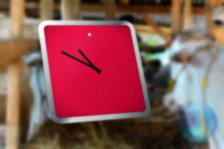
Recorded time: **10:50**
